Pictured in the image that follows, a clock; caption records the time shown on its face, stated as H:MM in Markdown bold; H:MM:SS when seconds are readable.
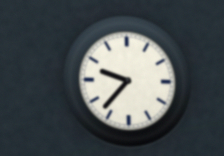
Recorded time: **9:37**
